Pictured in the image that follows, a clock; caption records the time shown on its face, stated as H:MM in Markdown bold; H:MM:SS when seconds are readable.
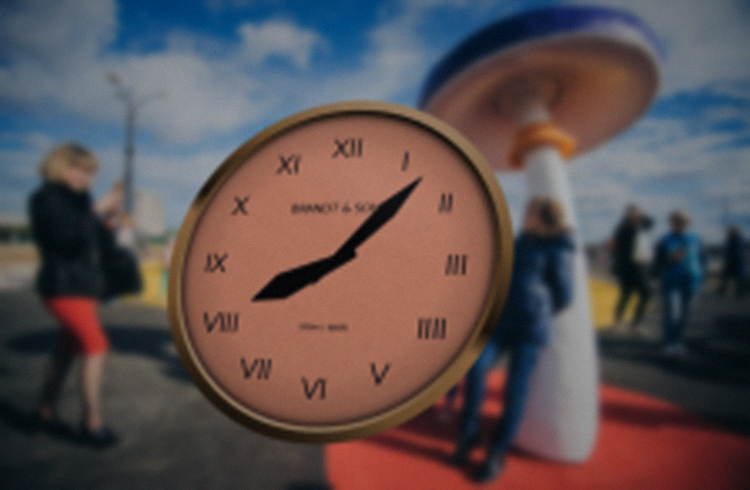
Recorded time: **8:07**
